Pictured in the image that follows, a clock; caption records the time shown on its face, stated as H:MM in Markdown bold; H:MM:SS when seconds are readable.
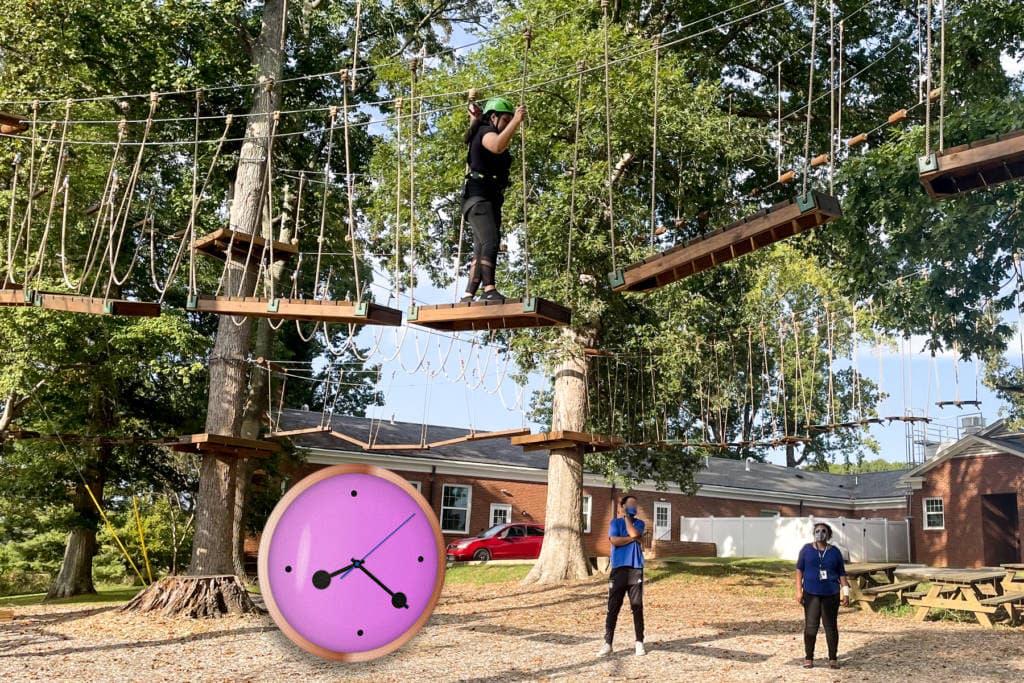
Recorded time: **8:22:09**
